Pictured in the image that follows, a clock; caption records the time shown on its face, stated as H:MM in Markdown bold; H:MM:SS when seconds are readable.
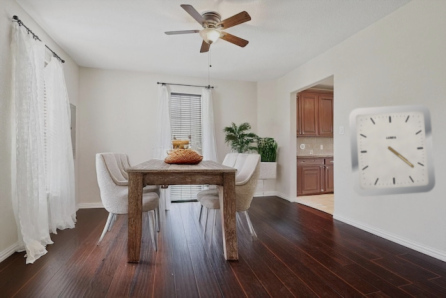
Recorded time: **4:22**
